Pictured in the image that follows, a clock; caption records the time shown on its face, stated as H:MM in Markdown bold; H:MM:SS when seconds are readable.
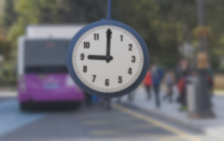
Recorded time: **9:00**
